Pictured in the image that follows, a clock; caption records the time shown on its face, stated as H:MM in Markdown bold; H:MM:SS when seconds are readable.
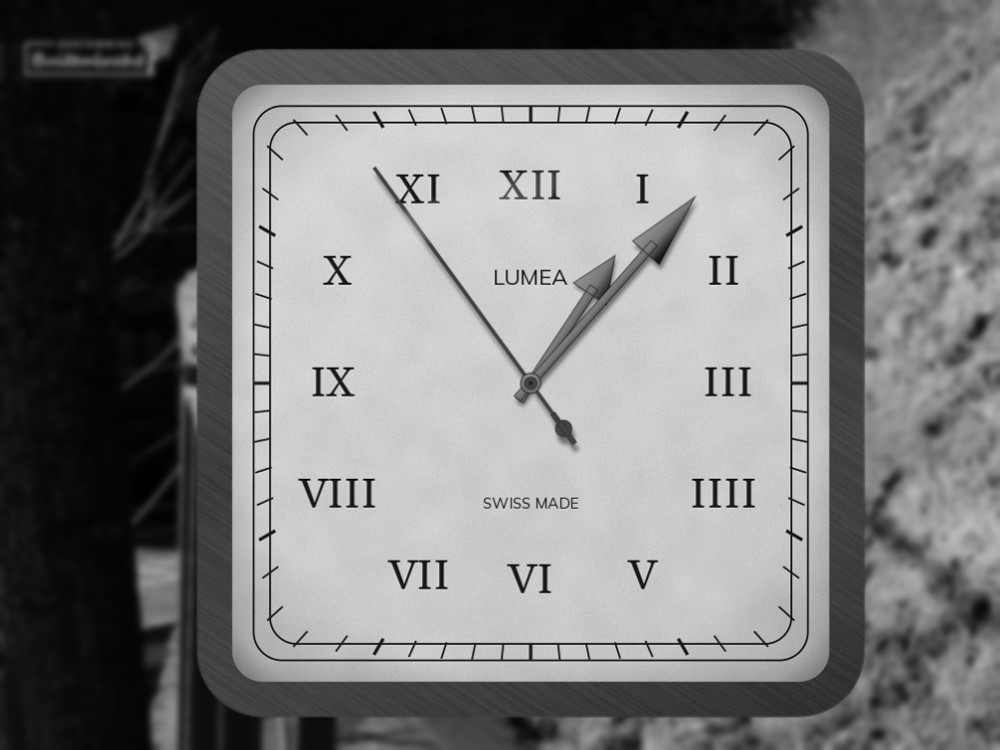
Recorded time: **1:06:54**
